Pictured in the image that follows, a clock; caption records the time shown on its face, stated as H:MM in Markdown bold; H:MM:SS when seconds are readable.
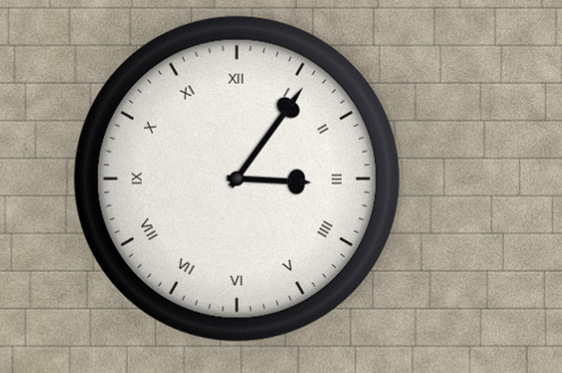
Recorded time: **3:06**
